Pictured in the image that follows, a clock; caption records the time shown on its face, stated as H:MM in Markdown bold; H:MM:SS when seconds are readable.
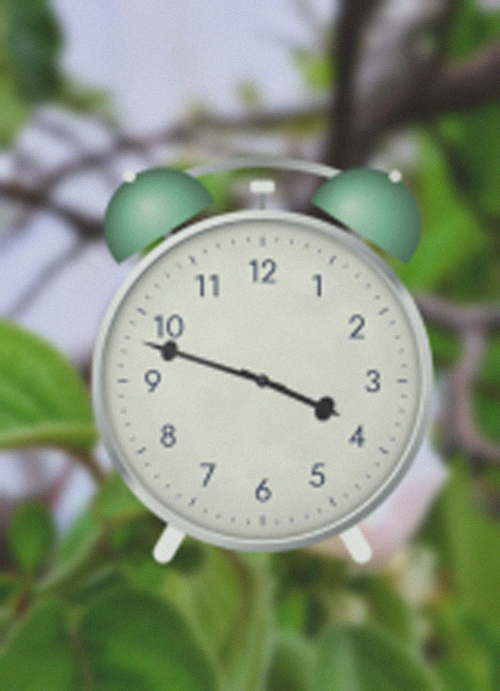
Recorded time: **3:48**
